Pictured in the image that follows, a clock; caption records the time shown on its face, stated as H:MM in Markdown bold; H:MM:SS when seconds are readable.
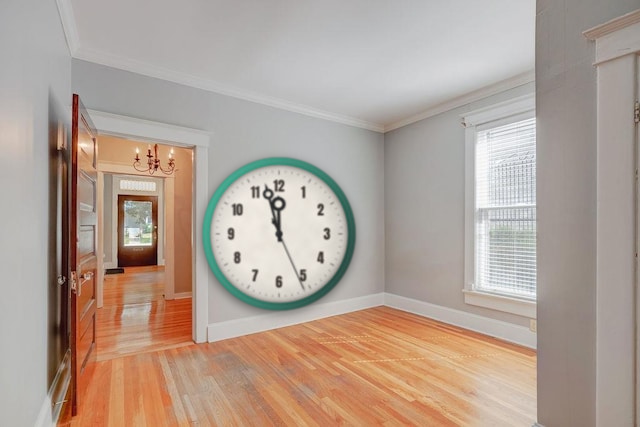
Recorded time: **11:57:26**
